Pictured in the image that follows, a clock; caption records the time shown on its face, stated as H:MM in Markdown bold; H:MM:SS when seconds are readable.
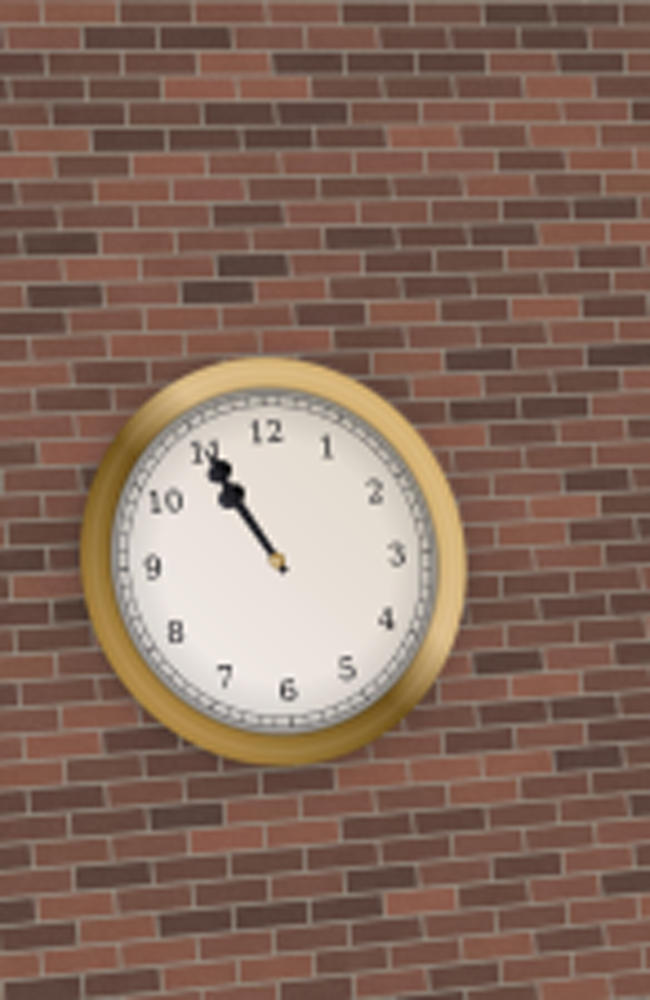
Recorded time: **10:55**
